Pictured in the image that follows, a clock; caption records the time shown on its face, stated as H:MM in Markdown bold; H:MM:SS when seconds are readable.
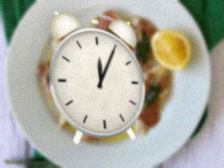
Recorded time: **12:05**
